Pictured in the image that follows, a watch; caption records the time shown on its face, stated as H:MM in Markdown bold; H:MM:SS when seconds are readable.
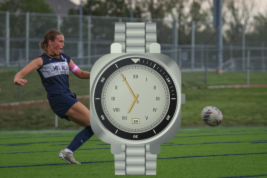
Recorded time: **6:55**
